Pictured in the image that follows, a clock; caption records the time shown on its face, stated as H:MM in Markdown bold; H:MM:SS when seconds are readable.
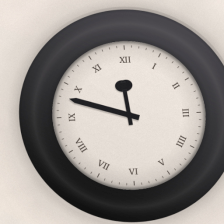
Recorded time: **11:48**
